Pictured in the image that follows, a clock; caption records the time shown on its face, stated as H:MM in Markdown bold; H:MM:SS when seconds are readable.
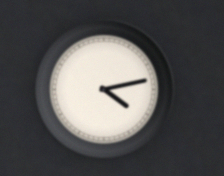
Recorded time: **4:13**
